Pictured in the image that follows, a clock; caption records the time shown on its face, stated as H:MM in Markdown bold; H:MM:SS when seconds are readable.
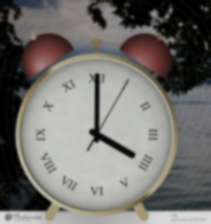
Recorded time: **4:00:05**
